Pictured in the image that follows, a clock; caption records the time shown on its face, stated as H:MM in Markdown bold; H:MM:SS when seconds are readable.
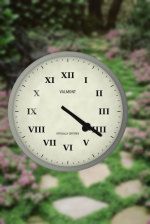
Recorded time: **4:21**
